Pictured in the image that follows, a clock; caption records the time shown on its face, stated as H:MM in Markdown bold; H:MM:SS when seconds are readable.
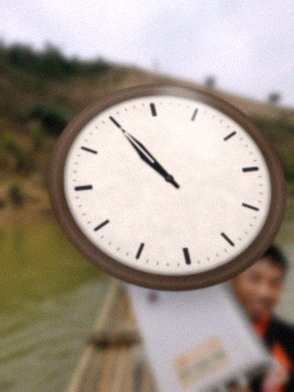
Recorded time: **10:55**
